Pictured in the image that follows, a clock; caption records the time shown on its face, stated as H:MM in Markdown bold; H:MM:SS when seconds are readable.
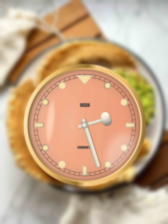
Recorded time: **2:27**
